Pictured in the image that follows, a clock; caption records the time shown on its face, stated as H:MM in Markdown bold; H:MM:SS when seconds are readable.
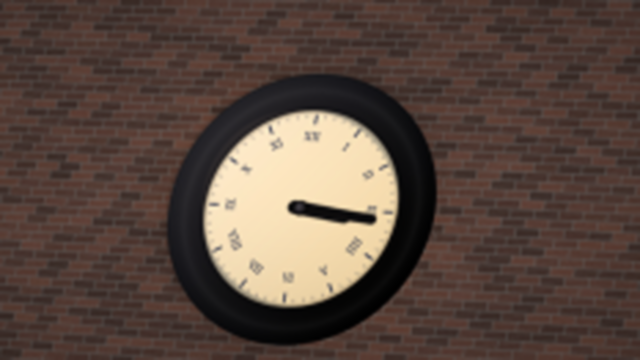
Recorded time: **3:16**
